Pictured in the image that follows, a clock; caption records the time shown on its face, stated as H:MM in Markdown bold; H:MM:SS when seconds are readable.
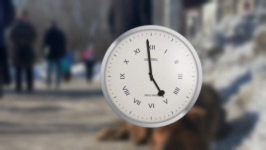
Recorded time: **4:59**
